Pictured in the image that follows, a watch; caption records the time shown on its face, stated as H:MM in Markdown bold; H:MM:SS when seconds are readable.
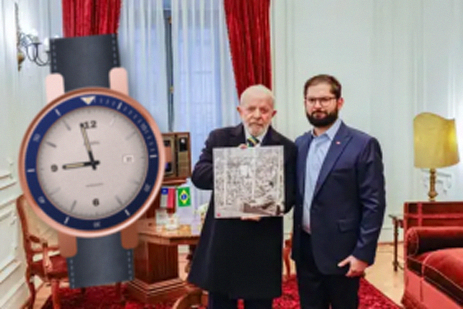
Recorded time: **8:58**
